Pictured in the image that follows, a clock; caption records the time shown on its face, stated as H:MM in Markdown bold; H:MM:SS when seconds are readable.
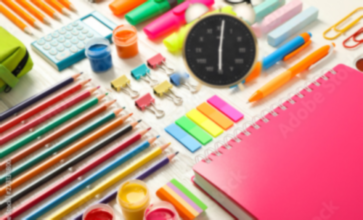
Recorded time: **6:01**
